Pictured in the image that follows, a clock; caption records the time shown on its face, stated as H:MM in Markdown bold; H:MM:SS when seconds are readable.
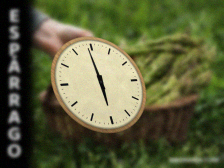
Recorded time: **5:59**
